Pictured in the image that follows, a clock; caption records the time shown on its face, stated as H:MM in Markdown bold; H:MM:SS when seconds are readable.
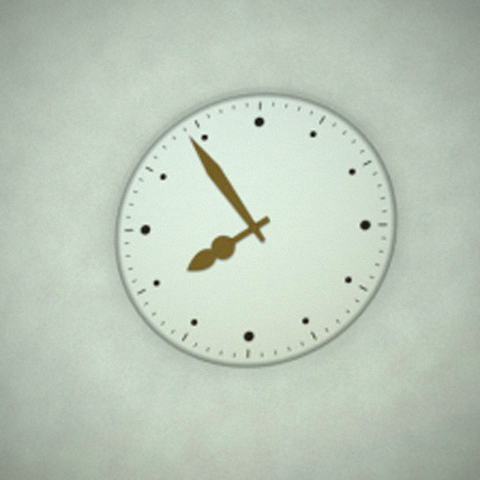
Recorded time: **7:54**
